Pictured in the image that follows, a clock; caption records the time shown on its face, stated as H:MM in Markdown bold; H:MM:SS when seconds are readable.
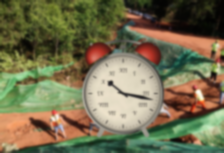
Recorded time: **10:17**
